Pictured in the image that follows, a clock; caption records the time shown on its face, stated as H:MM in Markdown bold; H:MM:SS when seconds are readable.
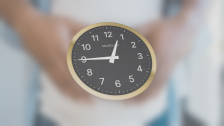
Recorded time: **12:45**
